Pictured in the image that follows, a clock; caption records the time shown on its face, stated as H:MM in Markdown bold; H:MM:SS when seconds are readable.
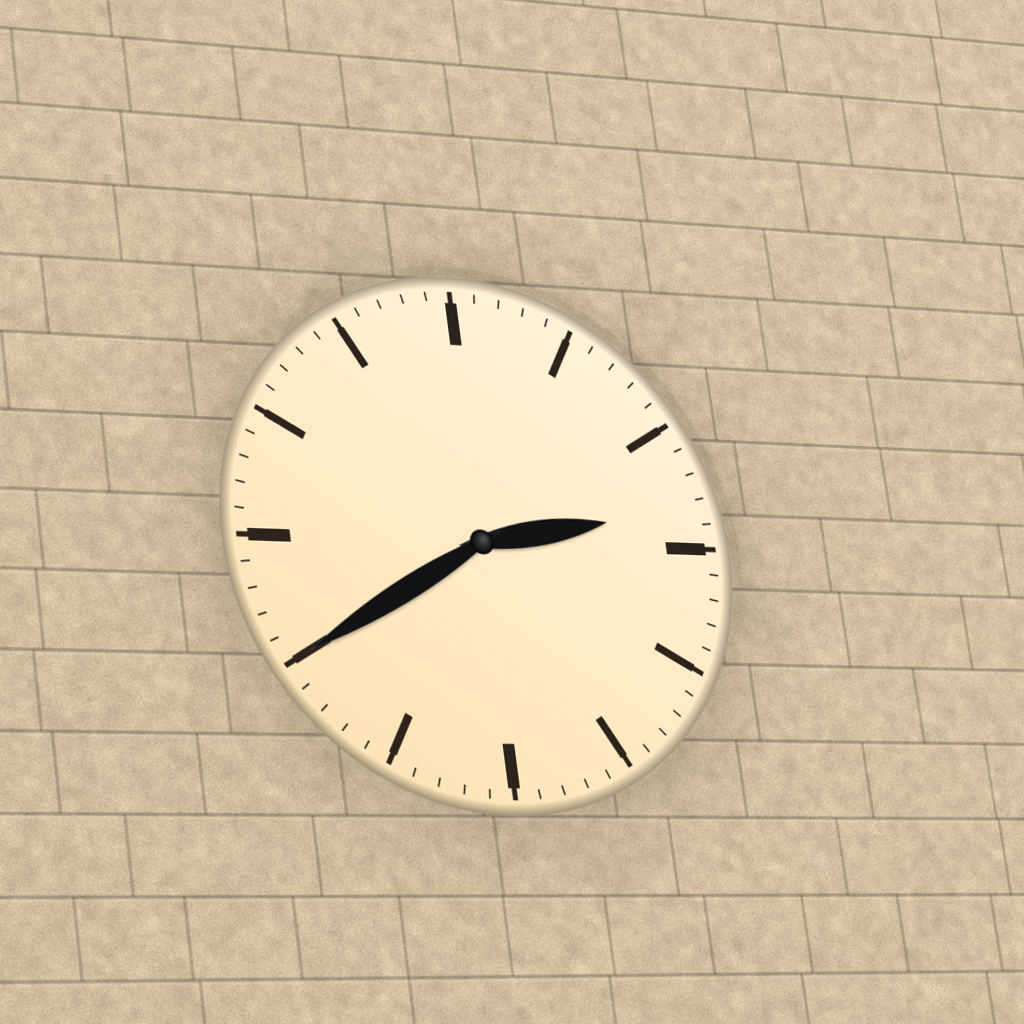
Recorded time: **2:40**
